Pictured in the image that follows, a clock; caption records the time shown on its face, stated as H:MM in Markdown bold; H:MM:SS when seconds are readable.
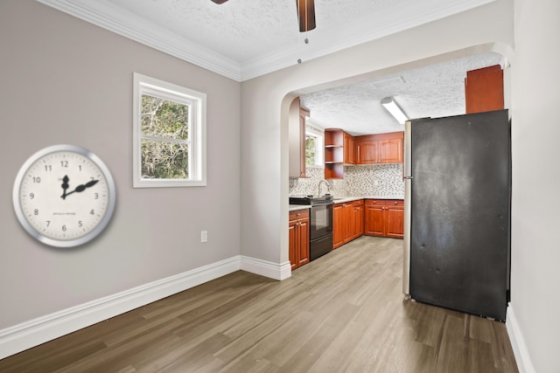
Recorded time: **12:11**
